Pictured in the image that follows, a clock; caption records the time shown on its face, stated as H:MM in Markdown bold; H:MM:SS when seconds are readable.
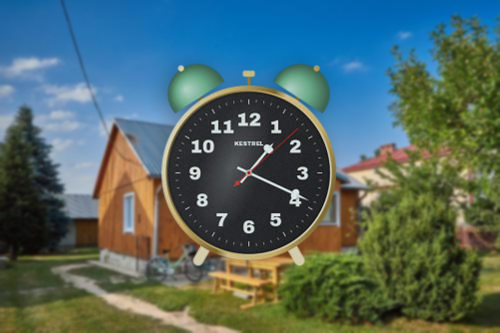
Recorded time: **1:19:08**
